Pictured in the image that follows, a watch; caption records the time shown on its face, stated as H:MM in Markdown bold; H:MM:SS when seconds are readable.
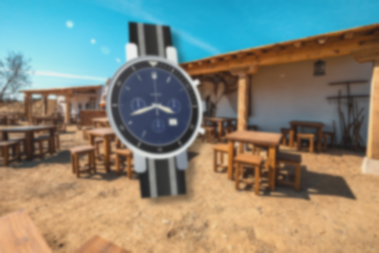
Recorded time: **3:42**
